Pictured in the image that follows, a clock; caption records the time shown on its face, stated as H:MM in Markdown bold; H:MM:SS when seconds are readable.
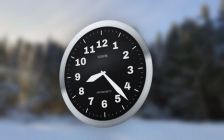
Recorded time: **8:23**
